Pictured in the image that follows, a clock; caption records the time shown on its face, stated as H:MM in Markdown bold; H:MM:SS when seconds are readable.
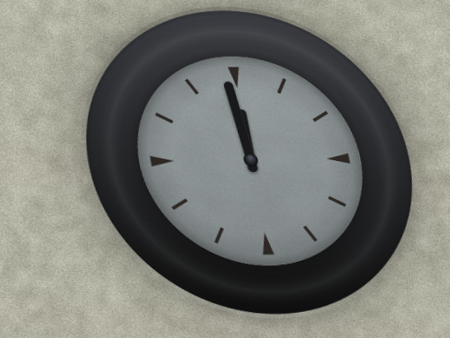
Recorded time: **11:59**
